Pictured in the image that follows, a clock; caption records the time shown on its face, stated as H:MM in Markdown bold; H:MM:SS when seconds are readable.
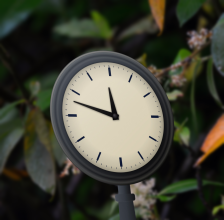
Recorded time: **11:48**
